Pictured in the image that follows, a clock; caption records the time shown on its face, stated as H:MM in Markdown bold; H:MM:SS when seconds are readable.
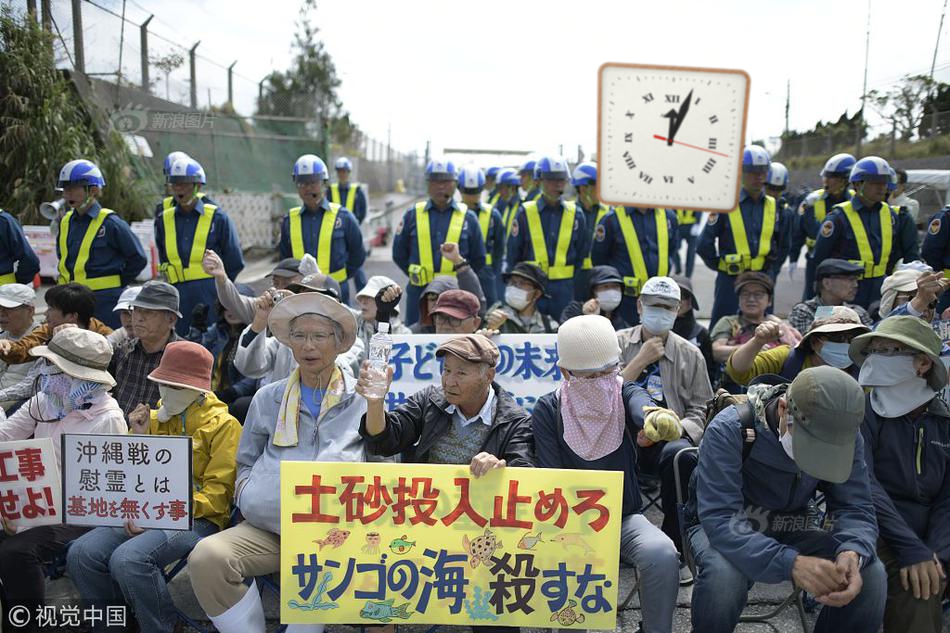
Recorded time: **12:03:17**
